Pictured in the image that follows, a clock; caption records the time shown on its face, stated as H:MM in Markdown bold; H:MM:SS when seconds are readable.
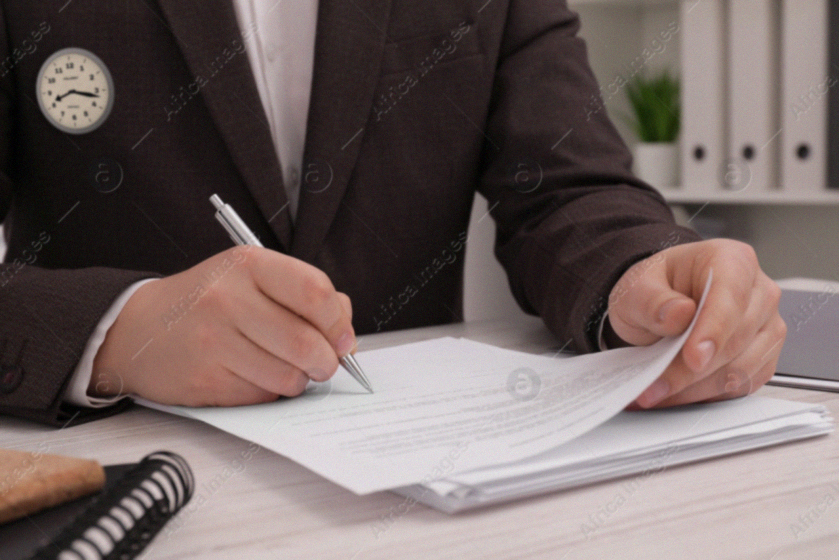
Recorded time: **8:17**
